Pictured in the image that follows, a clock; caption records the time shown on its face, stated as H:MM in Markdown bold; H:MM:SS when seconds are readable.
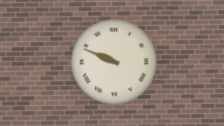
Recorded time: **9:49**
